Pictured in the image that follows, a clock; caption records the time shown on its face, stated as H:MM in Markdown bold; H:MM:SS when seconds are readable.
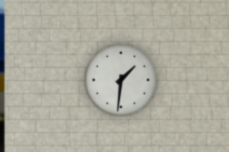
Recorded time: **1:31**
